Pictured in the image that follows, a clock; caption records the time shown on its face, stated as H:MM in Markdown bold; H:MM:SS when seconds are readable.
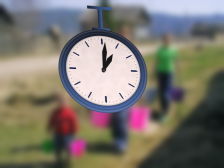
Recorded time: **1:01**
